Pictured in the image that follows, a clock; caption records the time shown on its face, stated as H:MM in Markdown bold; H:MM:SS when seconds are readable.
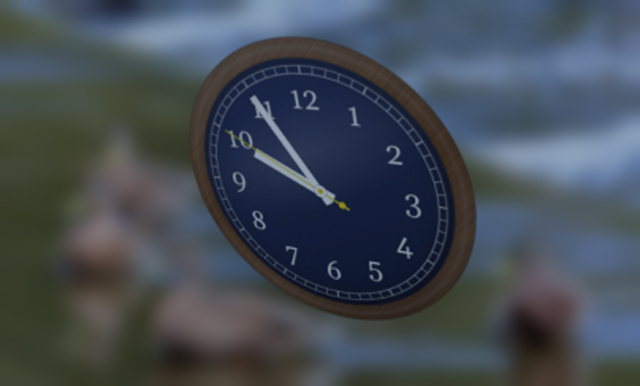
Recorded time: **9:54:50**
